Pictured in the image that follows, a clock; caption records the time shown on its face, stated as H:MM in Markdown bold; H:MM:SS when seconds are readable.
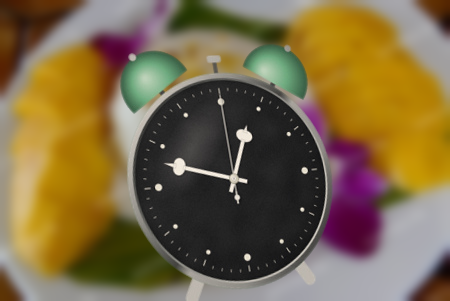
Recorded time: **12:48:00**
